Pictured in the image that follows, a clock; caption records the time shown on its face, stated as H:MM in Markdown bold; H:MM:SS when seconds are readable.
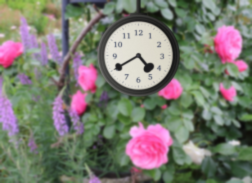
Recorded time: **4:40**
